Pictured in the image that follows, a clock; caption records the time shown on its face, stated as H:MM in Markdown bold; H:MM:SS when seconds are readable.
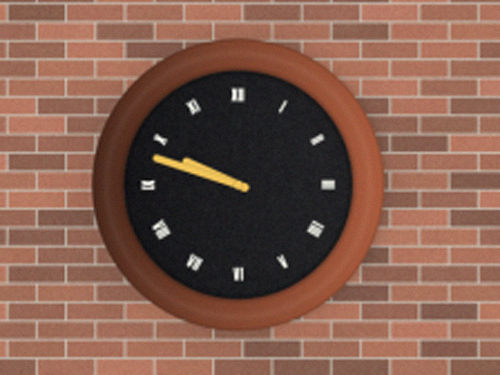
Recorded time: **9:48**
